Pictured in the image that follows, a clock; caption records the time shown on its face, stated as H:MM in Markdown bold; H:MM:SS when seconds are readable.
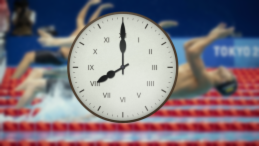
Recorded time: **8:00**
